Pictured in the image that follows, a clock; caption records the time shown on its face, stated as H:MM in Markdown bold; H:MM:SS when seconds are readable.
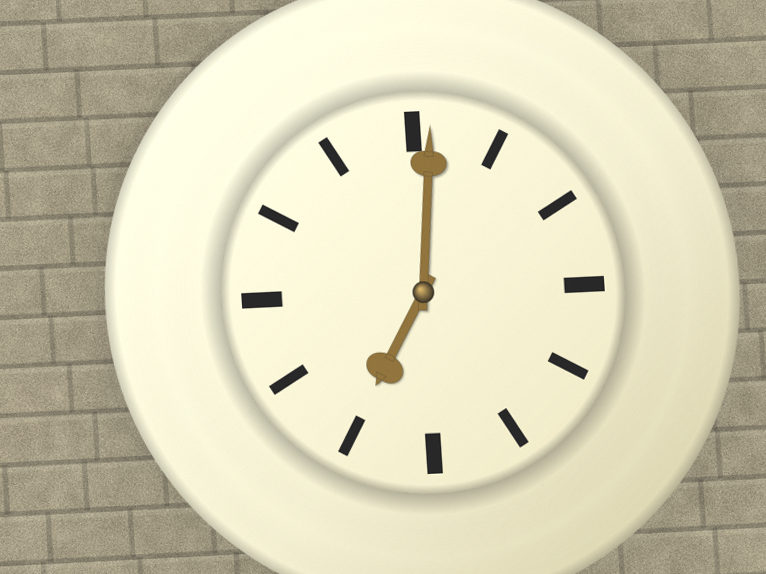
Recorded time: **7:01**
